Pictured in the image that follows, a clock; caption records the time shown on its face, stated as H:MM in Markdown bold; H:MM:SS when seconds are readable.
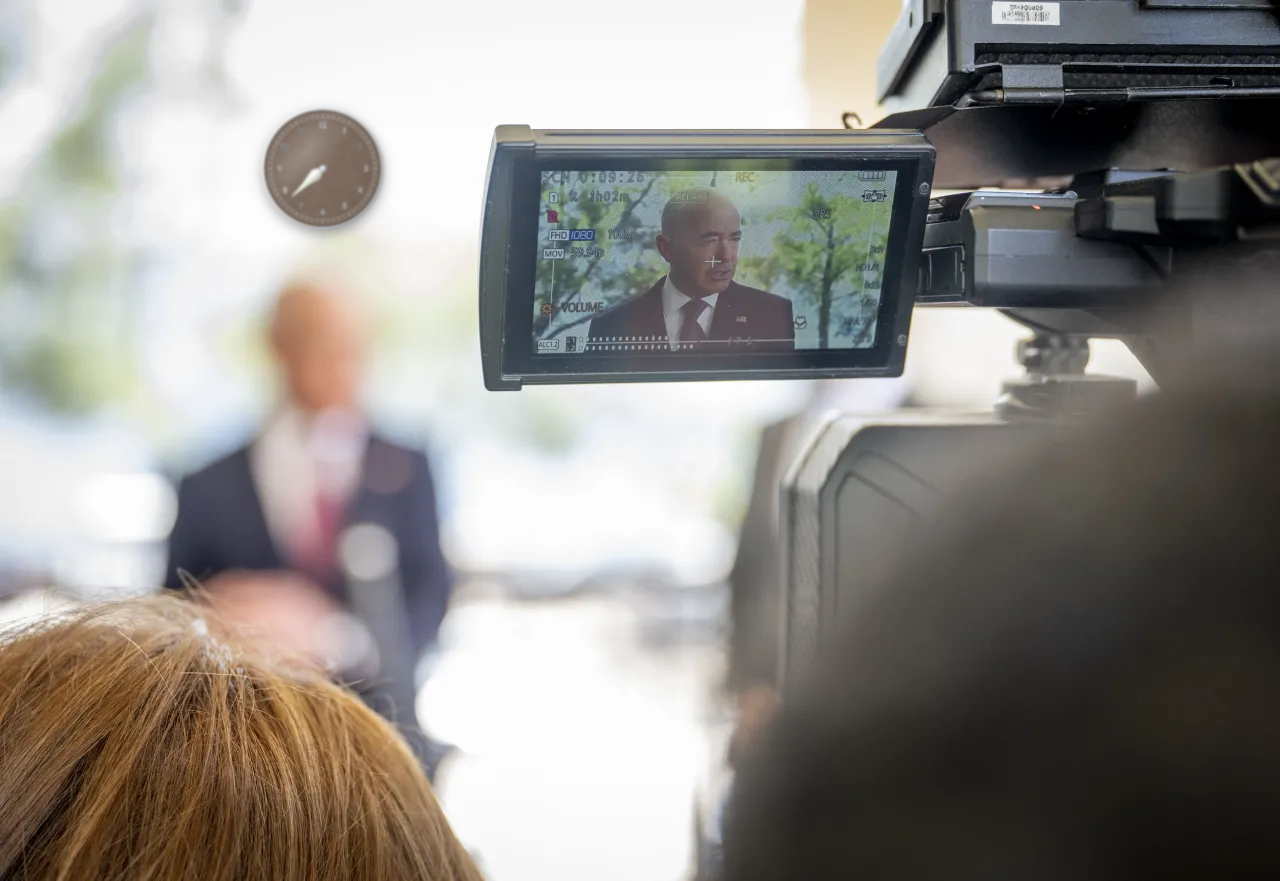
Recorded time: **7:38**
